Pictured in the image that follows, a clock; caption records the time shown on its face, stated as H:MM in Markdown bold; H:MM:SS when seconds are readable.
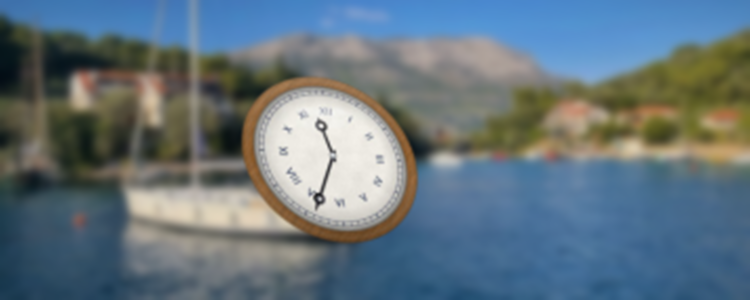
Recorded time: **11:34**
